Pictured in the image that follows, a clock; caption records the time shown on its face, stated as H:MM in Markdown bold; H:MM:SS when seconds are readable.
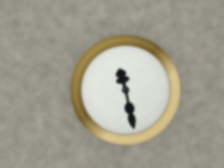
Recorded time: **11:28**
